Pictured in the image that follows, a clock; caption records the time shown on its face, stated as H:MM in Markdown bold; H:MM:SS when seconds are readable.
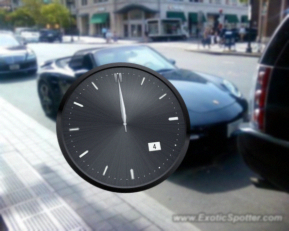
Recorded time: **12:00**
